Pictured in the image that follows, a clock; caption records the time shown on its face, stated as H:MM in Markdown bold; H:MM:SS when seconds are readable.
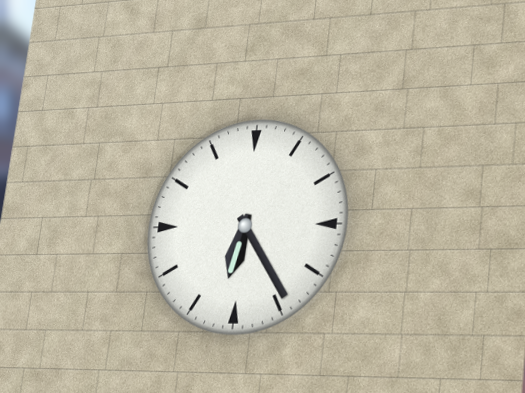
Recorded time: **6:24**
